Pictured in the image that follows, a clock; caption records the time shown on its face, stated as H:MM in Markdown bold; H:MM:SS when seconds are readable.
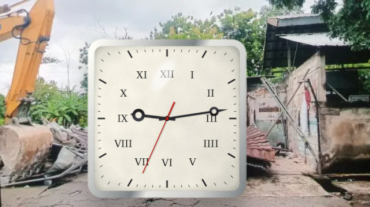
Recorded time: **9:13:34**
